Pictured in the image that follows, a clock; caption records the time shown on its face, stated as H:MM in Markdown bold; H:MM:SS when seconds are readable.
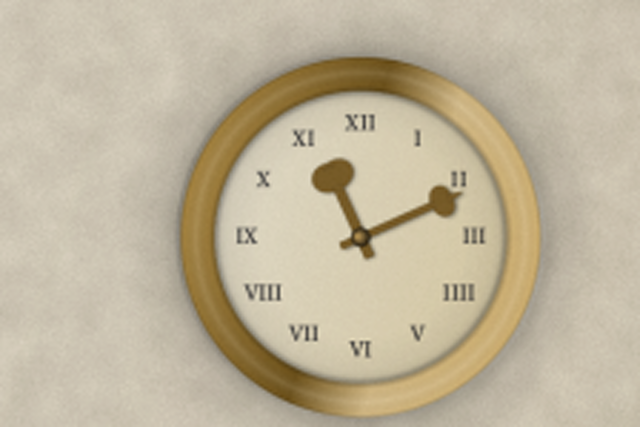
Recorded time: **11:11**
